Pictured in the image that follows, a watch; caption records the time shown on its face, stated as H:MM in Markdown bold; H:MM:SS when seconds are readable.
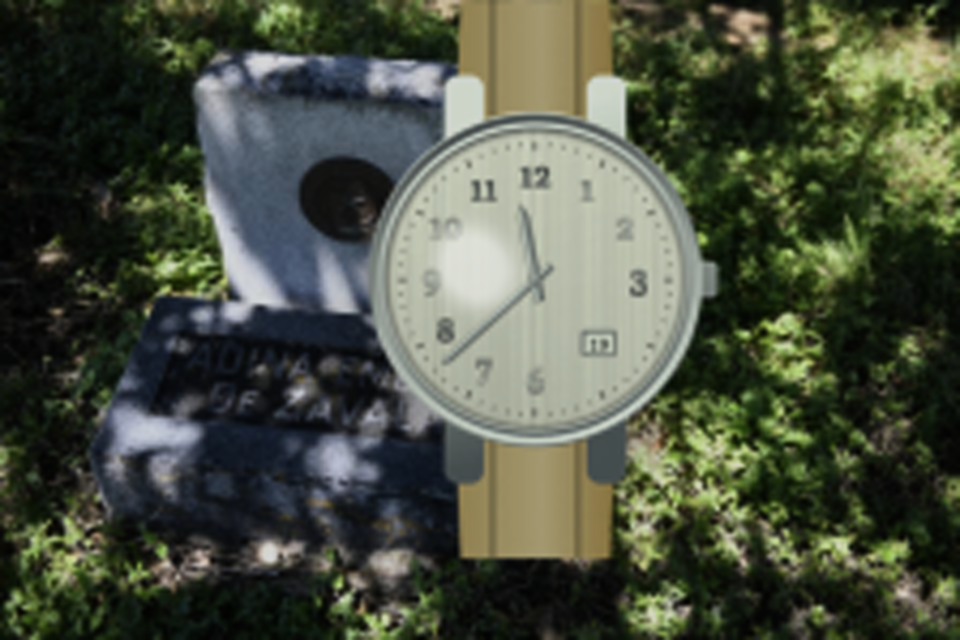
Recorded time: **11:38**
